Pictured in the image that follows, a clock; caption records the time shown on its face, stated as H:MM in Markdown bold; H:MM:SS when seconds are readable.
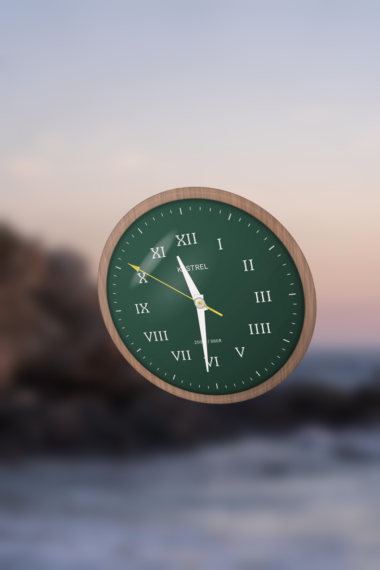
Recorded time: **11:30:51**
